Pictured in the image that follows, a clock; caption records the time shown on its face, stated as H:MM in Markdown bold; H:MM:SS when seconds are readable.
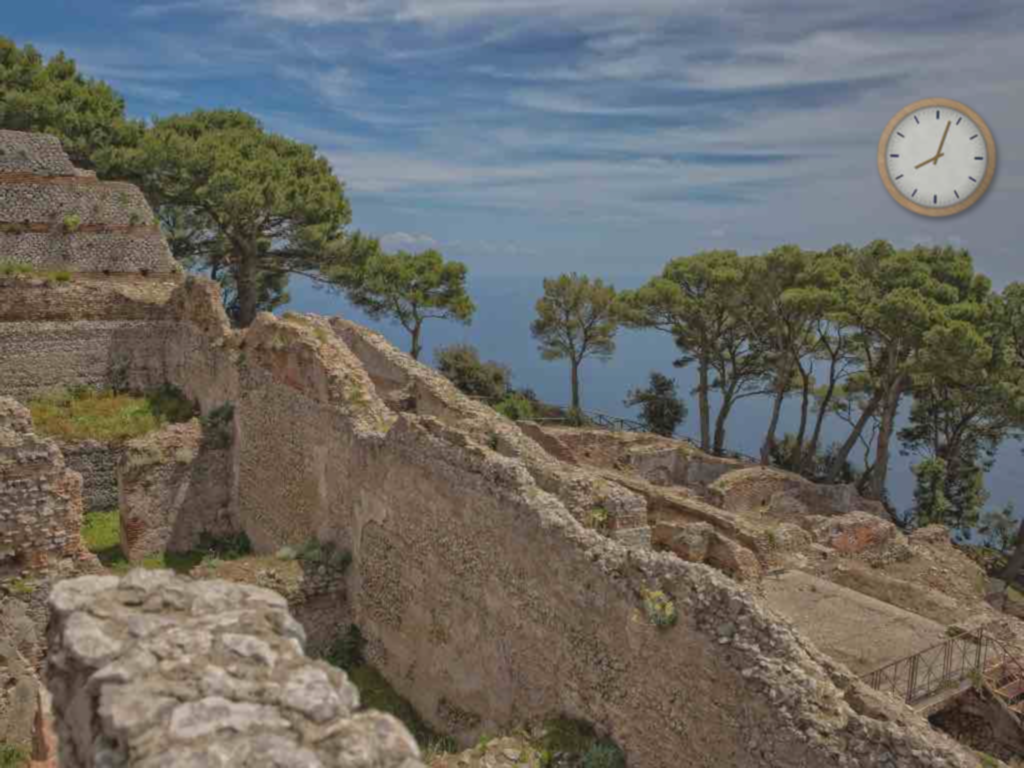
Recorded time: **8:03**
